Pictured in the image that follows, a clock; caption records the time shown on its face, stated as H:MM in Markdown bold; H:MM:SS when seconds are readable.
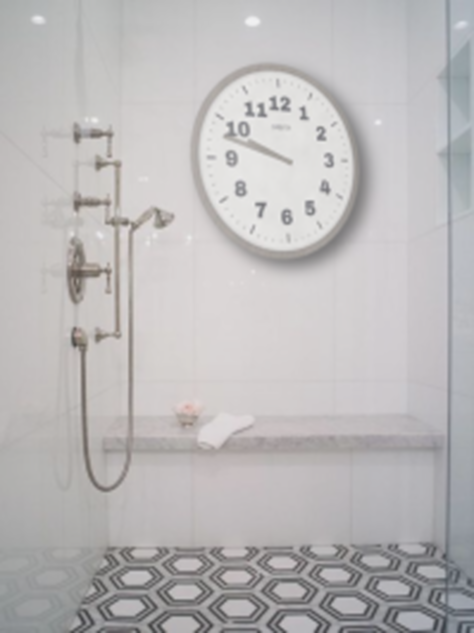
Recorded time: **9:48**
